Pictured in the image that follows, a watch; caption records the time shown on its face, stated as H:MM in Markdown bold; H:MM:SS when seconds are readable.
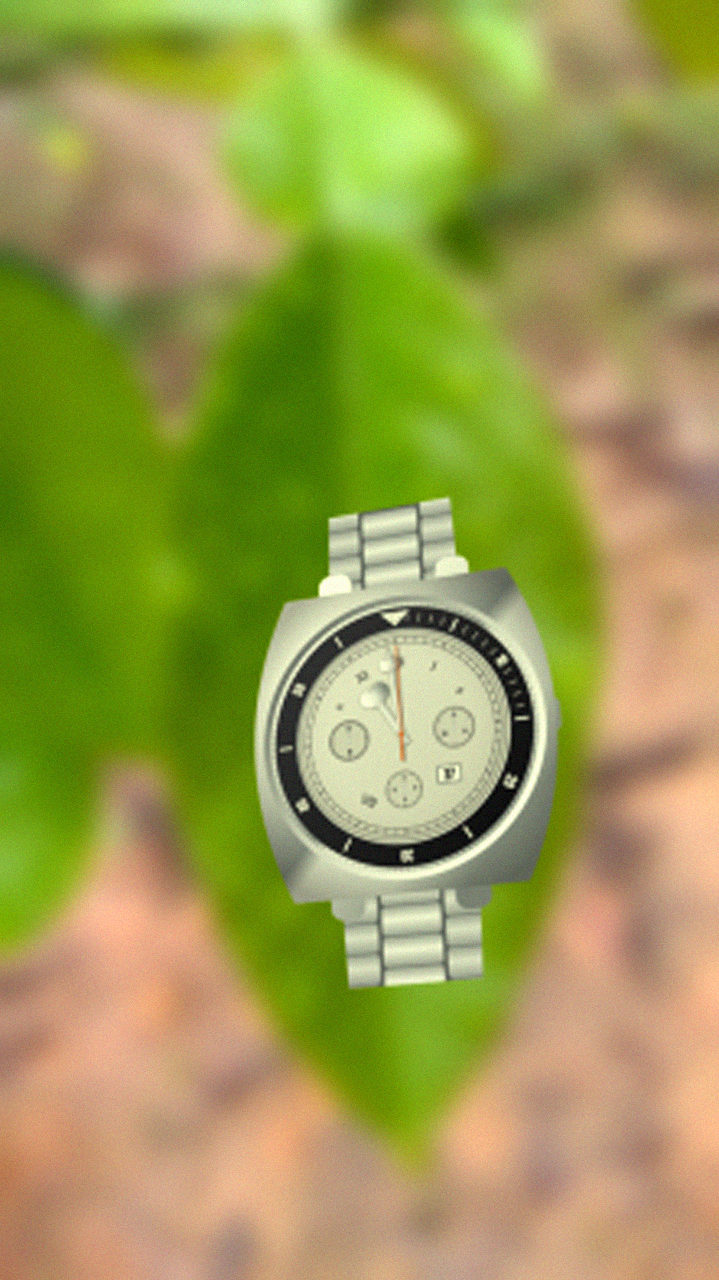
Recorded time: **10:59**
